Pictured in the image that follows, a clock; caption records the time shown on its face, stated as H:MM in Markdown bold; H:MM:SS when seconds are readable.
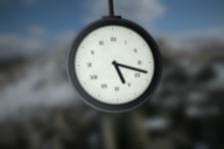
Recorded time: **5:18**
